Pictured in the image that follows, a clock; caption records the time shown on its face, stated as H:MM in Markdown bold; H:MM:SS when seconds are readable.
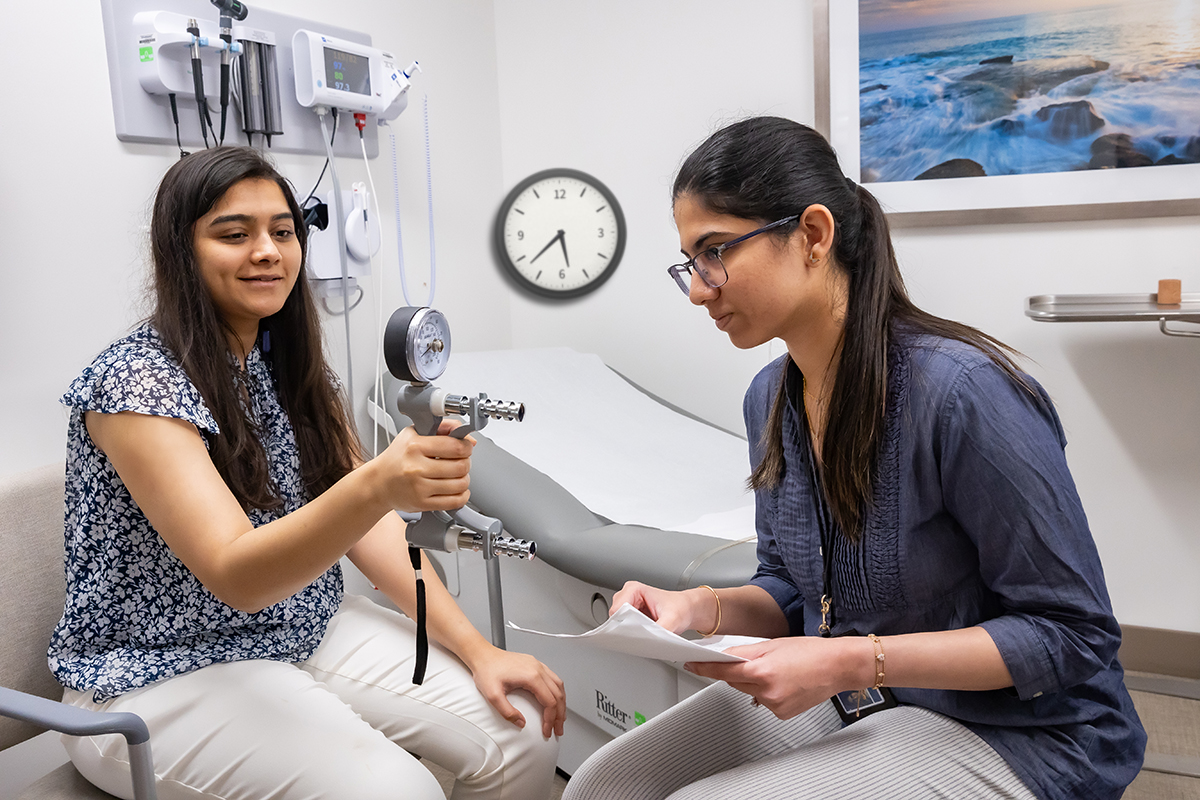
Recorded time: **5:38**
